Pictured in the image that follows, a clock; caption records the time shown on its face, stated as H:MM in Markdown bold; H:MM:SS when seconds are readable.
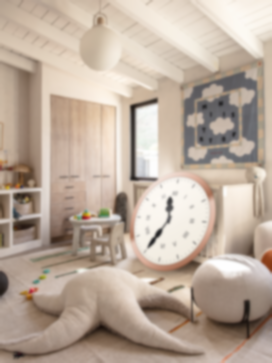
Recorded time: **11:35**
